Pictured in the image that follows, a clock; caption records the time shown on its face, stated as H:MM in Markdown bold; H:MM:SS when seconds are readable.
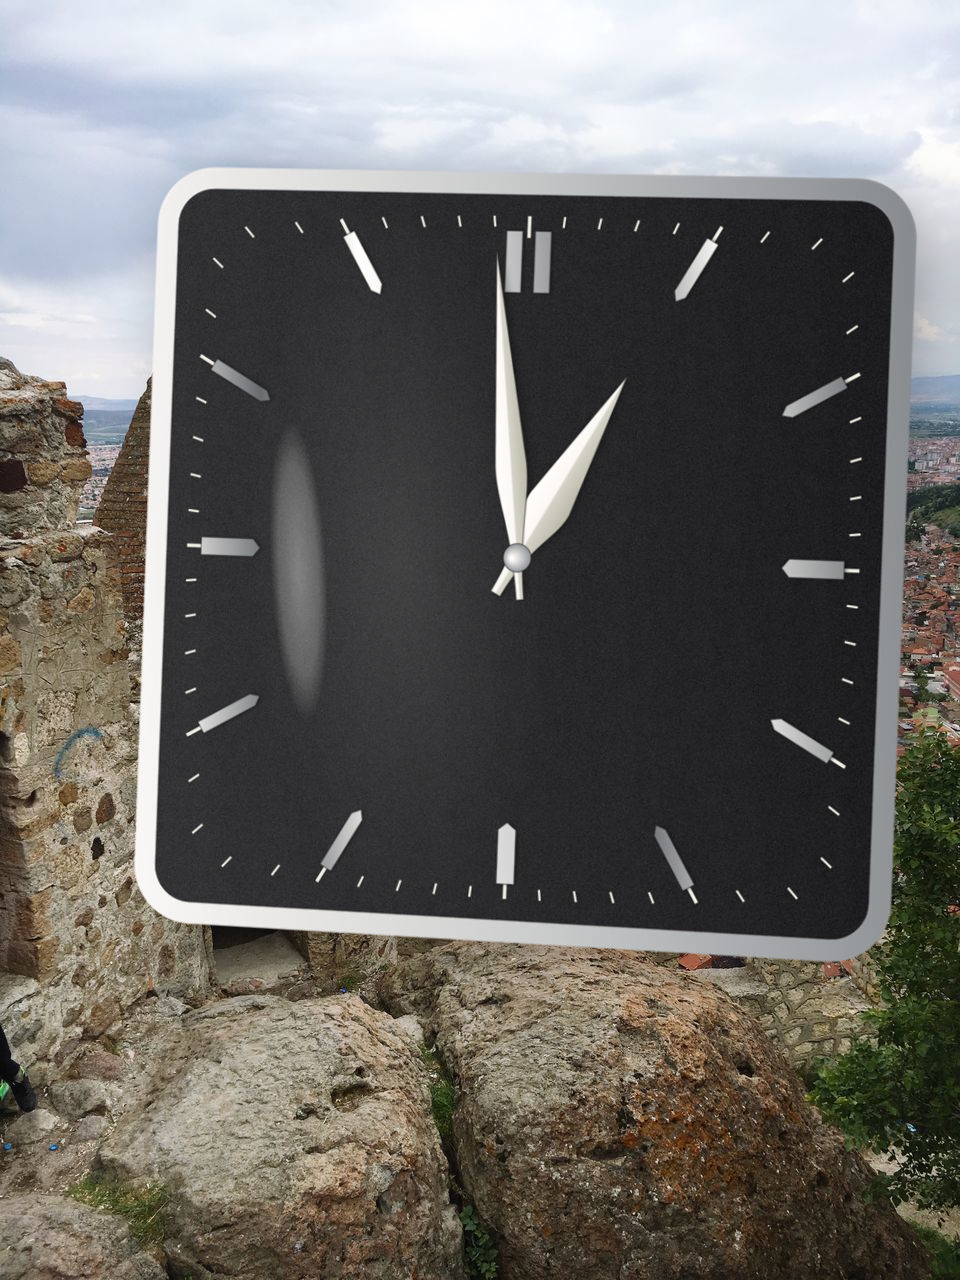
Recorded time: **12:59**
